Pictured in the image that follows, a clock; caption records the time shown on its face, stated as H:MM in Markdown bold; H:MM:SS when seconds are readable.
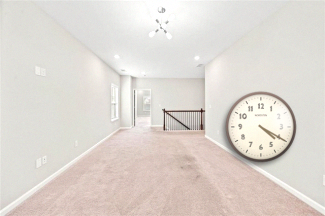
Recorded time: **4:20**
